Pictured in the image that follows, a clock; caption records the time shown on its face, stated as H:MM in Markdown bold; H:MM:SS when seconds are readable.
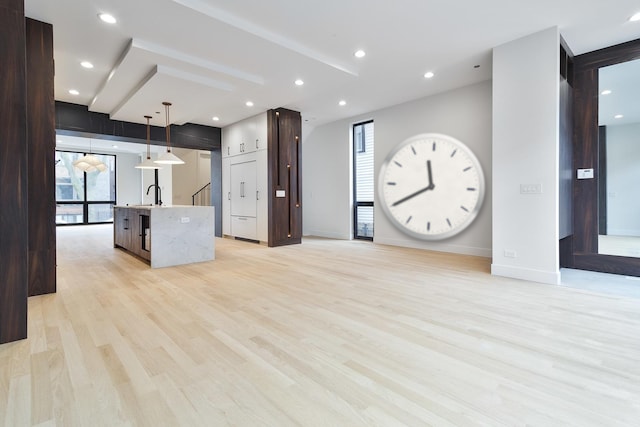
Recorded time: **11:40**
